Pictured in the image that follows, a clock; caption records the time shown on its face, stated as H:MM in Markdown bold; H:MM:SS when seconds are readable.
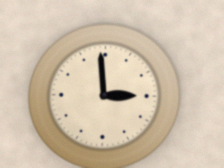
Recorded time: **2:59**
